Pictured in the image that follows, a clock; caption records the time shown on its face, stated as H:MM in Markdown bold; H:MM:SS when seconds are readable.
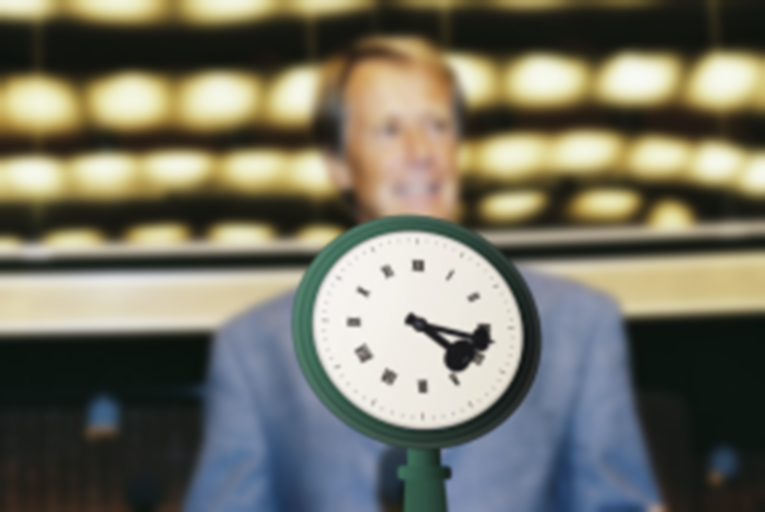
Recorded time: **4:17**
